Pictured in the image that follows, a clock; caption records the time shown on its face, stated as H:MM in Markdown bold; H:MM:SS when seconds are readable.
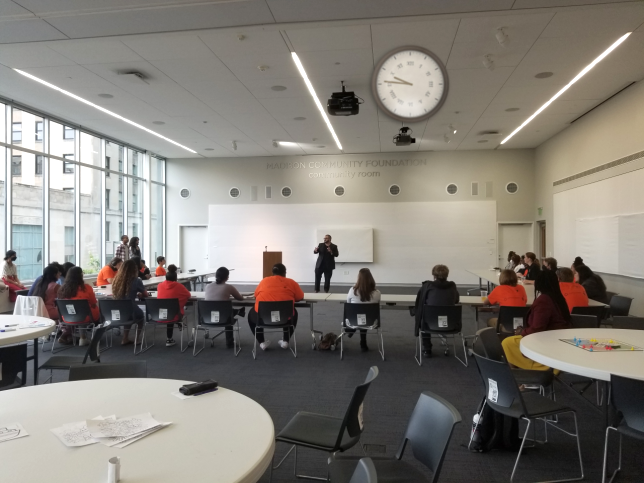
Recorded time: **9:46**
